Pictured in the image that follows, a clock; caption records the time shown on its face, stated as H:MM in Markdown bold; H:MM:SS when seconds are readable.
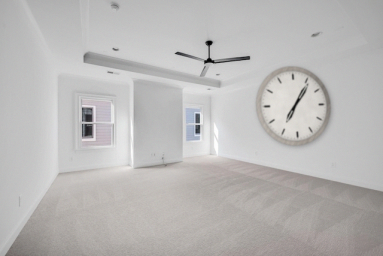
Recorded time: **7:06**
